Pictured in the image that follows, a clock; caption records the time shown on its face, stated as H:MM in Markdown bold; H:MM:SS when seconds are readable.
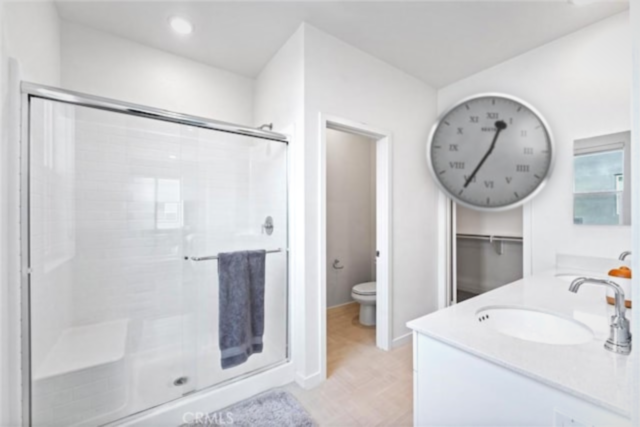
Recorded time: **12:35**
